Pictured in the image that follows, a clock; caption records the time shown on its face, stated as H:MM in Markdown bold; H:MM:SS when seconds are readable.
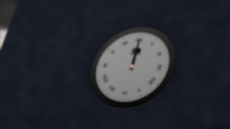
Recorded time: **12:00**
